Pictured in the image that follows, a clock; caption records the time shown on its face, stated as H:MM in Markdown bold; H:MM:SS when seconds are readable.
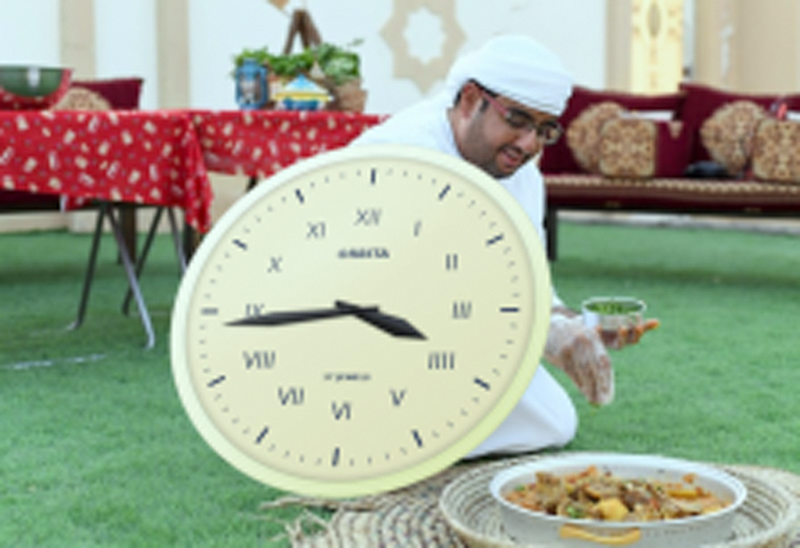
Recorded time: **3:44**
